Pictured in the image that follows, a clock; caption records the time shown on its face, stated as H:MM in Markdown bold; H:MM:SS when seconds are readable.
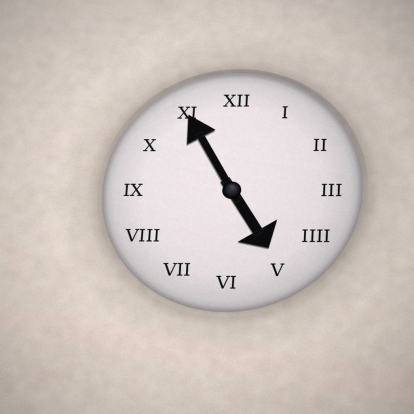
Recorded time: **4:55**
